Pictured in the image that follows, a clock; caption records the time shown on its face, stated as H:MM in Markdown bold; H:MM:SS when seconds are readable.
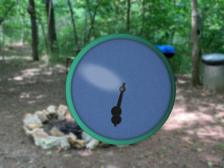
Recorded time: **6:32**
